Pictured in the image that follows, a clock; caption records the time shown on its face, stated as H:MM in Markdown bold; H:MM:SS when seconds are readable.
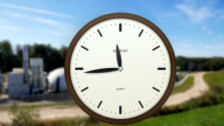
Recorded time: **11:44**
